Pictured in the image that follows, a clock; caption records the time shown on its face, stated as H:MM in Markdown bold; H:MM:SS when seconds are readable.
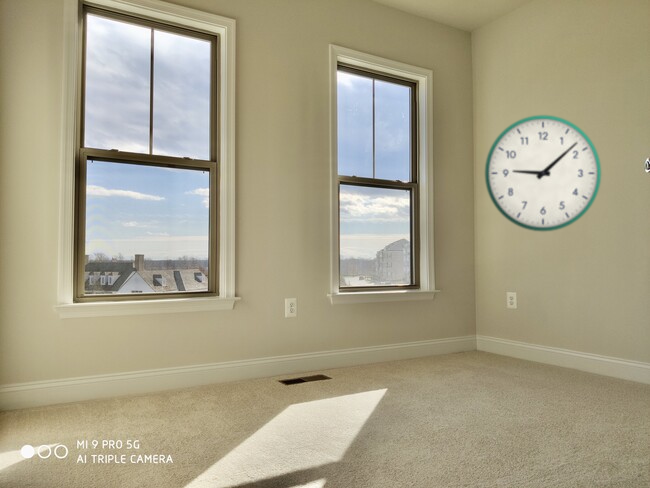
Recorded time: **9:08**
